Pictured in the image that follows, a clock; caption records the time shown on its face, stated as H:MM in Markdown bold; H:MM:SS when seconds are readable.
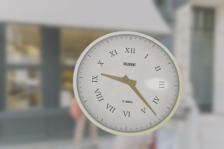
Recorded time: **9:23**
